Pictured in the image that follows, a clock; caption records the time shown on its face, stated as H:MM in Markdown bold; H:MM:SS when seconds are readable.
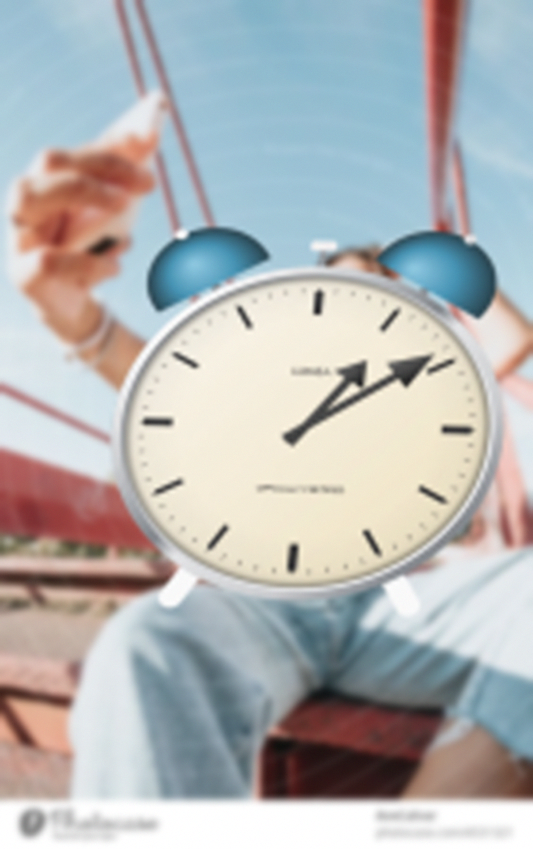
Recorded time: **1:09**
